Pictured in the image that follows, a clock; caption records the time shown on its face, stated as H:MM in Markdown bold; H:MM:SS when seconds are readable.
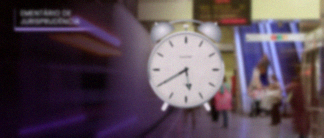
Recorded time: **5:40**
